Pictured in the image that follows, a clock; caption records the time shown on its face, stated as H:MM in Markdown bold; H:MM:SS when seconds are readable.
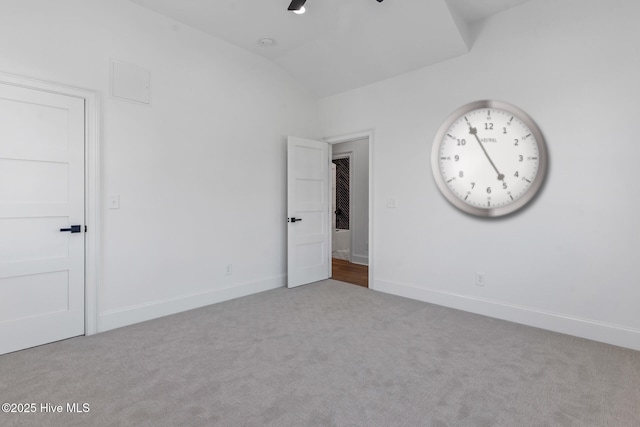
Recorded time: **4:55**
